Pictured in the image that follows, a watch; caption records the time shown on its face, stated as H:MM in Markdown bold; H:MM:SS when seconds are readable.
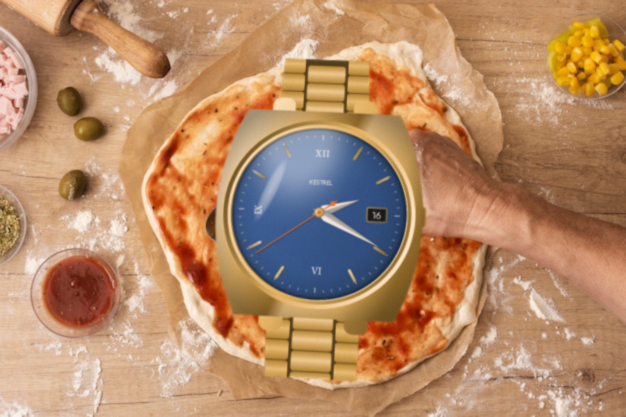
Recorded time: **2:19:39**
